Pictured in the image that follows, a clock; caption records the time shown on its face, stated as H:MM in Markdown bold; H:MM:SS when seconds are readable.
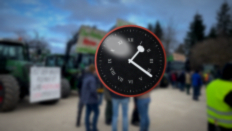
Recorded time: **1:21**
